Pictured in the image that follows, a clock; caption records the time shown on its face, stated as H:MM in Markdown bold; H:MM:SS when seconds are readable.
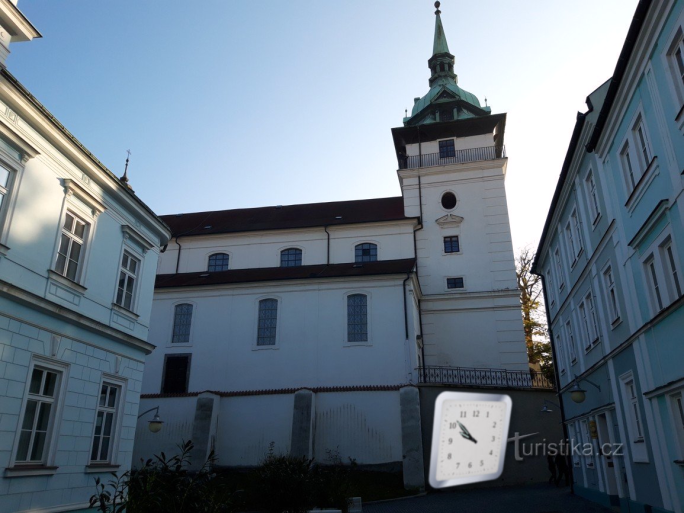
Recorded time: **9:52**
